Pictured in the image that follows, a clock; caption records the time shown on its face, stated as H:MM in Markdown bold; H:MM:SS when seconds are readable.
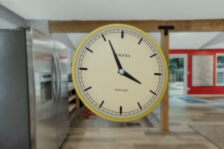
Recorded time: **3:56**
